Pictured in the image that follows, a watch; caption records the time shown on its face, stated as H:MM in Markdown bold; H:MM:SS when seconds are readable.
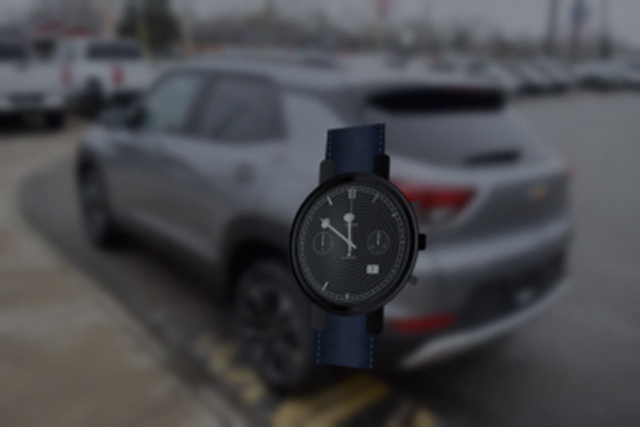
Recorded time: **11:51**
